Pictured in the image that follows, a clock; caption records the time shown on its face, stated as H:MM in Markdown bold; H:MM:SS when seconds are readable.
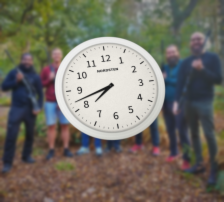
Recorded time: **7:42**
